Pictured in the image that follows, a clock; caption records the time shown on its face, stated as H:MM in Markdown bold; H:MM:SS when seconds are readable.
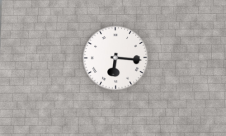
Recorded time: **6:16**
